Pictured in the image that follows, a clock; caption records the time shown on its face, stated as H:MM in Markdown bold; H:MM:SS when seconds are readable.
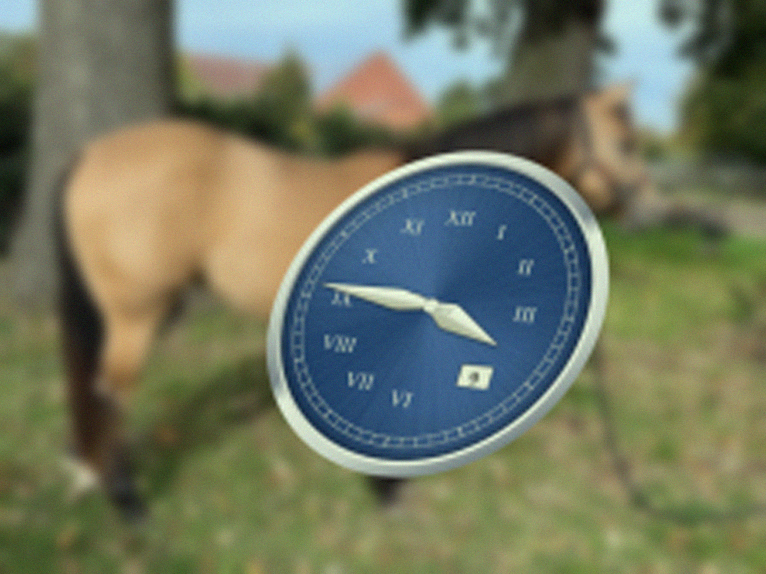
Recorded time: **3:46**
